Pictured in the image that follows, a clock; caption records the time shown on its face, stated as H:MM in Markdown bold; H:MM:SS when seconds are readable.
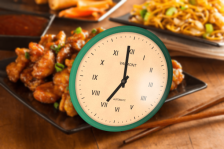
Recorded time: **6:59**
